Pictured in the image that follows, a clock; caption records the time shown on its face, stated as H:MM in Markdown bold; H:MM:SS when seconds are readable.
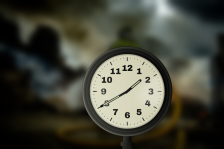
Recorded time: **1:40**
